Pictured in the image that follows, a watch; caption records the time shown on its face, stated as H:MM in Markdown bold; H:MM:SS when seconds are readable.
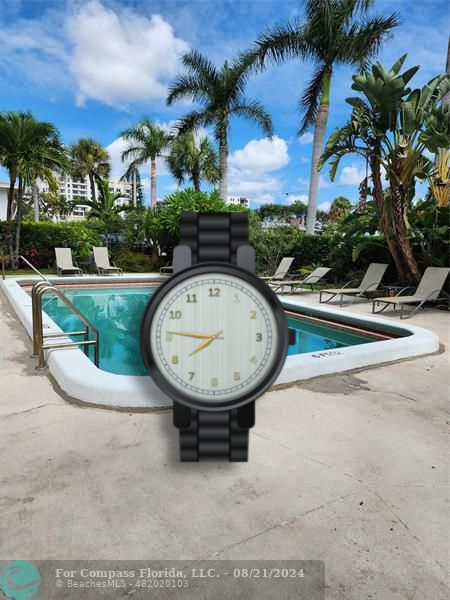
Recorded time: **7:46**
